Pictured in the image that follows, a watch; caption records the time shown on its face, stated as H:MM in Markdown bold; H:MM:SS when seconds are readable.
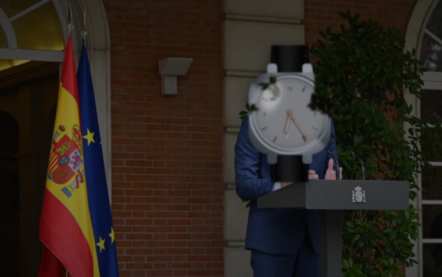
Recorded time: **6:24**
